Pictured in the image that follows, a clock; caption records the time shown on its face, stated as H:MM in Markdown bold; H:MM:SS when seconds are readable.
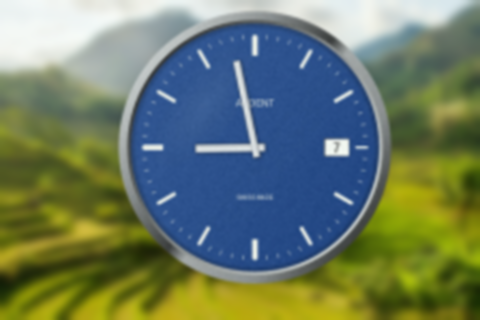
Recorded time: **8:58**
